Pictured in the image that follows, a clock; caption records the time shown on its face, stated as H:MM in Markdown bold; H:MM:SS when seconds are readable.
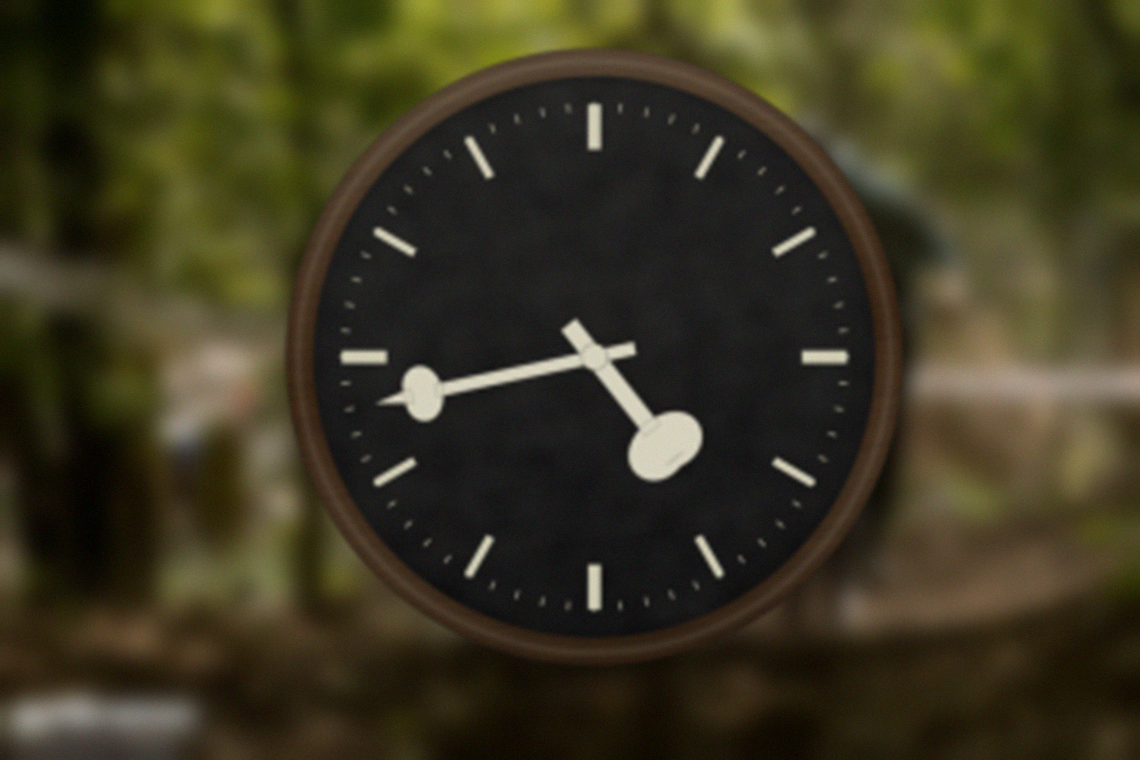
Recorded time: **4:43**
